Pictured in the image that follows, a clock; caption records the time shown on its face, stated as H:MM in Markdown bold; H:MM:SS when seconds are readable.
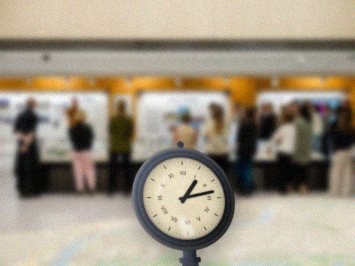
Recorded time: **1:13**
